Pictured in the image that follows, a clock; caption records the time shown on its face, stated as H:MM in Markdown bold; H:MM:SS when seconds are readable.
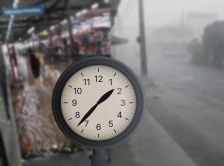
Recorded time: **1:37**
